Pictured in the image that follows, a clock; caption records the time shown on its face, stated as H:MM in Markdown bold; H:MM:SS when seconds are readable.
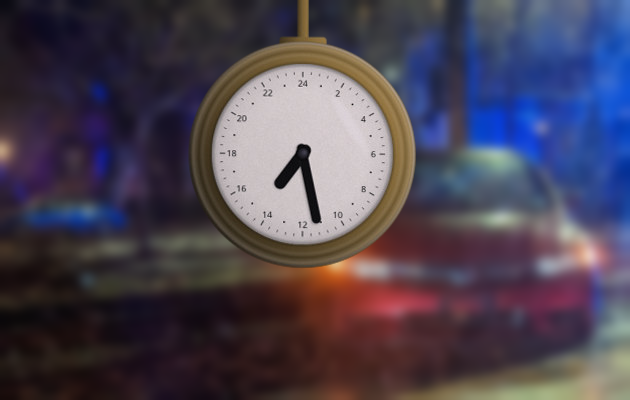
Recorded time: **14:28**
